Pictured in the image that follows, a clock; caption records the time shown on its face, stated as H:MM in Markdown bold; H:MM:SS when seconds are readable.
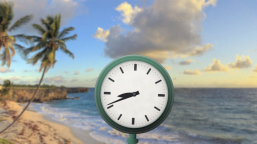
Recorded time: **8:41**
